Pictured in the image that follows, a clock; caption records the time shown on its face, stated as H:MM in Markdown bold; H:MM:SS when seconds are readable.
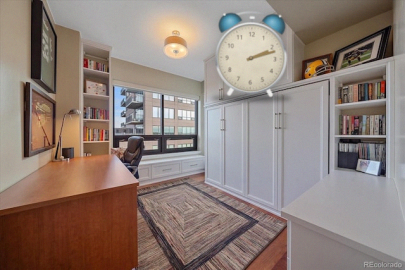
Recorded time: **2:12**
